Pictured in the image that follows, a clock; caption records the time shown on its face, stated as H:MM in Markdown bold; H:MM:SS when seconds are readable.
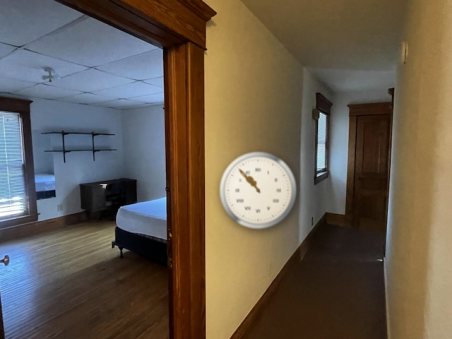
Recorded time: **10:53**
